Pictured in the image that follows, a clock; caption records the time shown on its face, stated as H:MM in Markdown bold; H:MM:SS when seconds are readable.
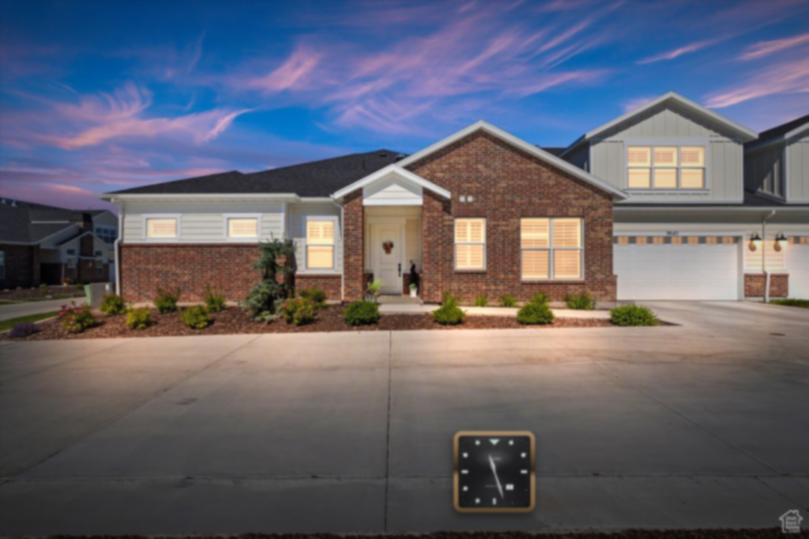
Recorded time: **11:27**
